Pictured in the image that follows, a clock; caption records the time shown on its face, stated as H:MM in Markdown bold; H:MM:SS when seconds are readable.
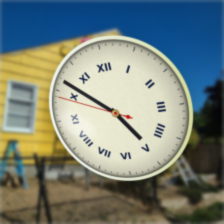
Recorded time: **4:51:49**
